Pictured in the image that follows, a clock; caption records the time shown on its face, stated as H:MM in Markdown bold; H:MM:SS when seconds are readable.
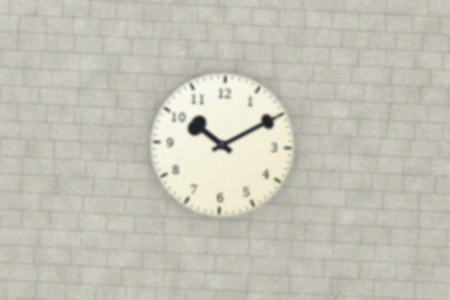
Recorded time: **10:10**
